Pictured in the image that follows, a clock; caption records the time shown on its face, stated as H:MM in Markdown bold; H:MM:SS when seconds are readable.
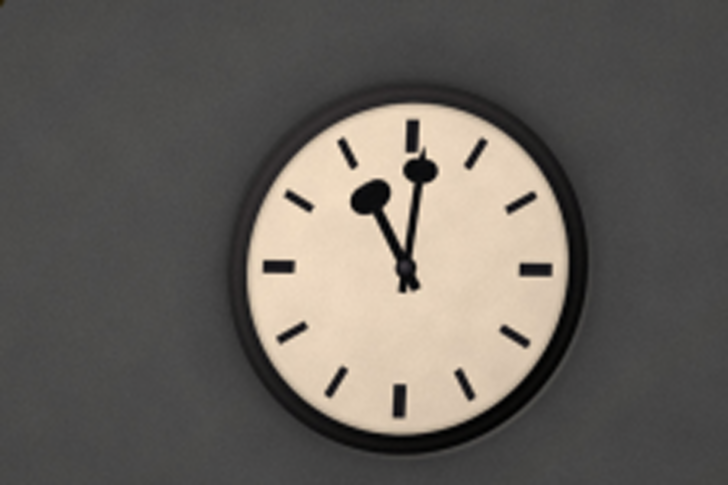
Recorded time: **11:01**
